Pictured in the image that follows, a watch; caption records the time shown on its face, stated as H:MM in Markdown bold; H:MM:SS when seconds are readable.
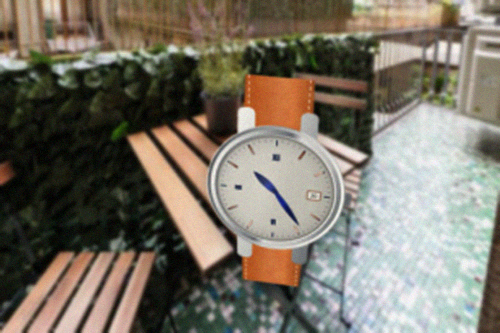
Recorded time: **10:24**
